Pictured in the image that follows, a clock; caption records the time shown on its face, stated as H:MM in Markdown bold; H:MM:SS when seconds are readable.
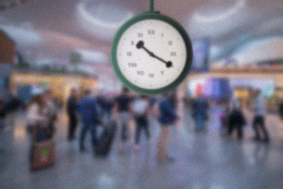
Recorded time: **10:20**
